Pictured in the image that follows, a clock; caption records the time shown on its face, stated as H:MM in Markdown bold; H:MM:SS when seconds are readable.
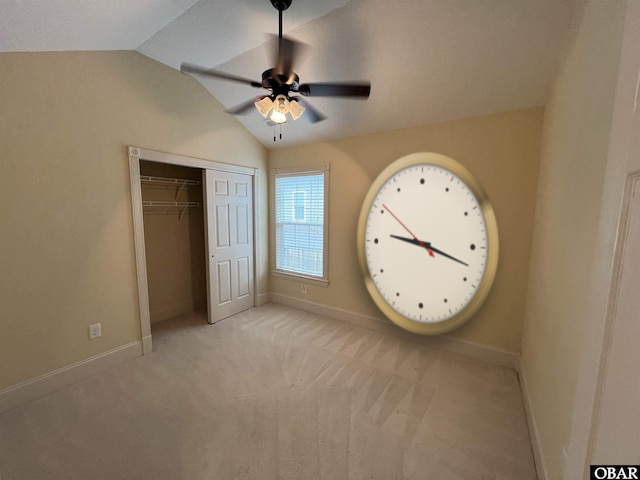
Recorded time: **9:17:51**
